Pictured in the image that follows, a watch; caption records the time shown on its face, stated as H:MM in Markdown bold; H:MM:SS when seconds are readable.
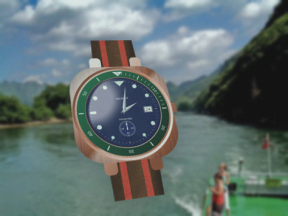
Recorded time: **2:02**
